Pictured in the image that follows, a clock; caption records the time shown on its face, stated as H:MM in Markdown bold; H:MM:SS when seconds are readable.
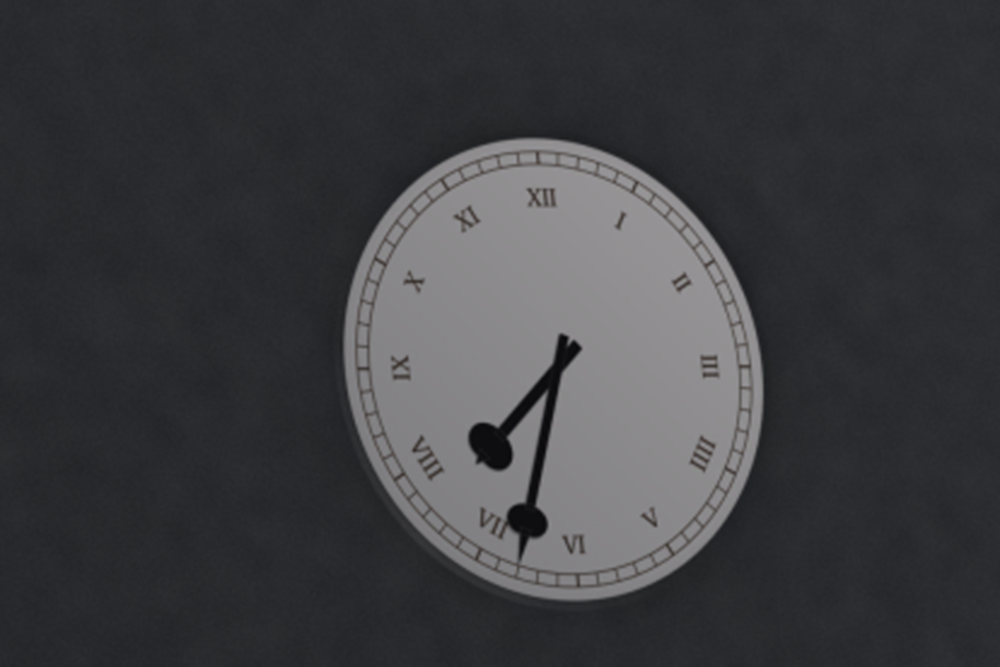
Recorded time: **7:33**
